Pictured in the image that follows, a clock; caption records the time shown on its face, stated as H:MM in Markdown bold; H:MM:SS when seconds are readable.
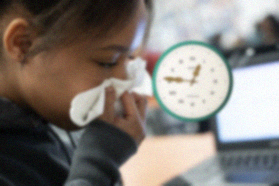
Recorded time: **12:46**
